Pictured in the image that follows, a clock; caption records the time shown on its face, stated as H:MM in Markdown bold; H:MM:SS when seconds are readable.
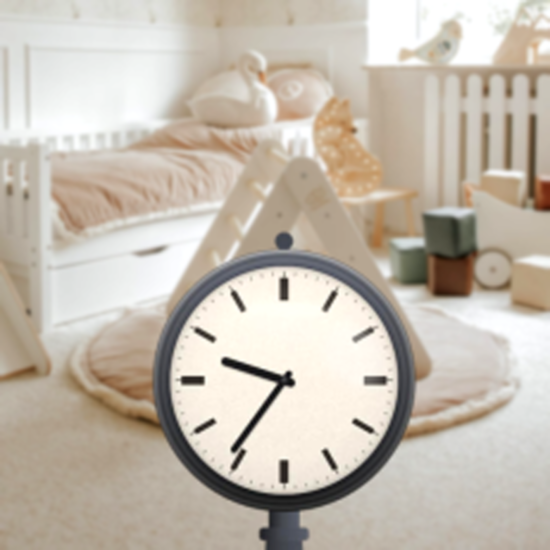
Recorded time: **9:36**
